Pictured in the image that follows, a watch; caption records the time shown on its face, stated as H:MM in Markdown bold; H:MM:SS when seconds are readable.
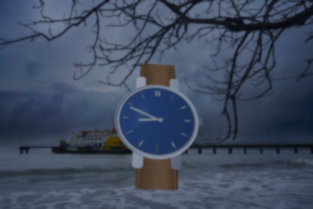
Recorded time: **8:49**
